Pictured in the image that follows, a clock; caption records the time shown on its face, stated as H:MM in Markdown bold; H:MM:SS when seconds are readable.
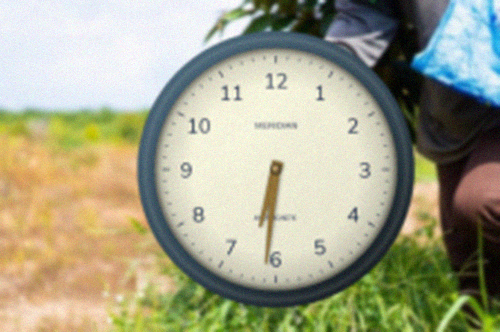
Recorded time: **6:31**
